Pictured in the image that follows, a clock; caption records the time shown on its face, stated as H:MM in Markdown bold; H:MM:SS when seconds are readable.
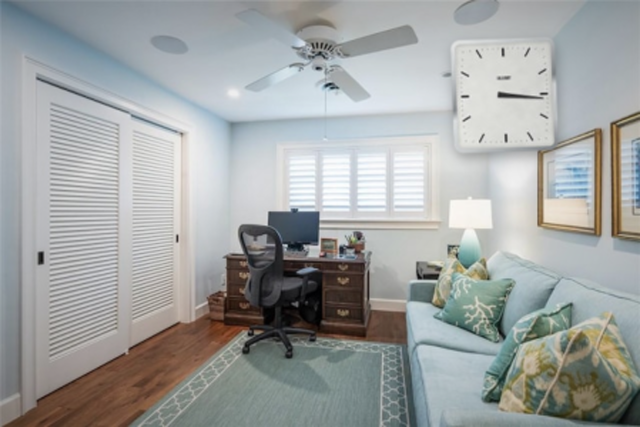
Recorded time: **3:16**
